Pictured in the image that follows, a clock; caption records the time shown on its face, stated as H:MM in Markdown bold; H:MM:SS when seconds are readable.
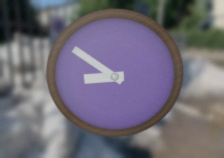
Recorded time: **8:51**
